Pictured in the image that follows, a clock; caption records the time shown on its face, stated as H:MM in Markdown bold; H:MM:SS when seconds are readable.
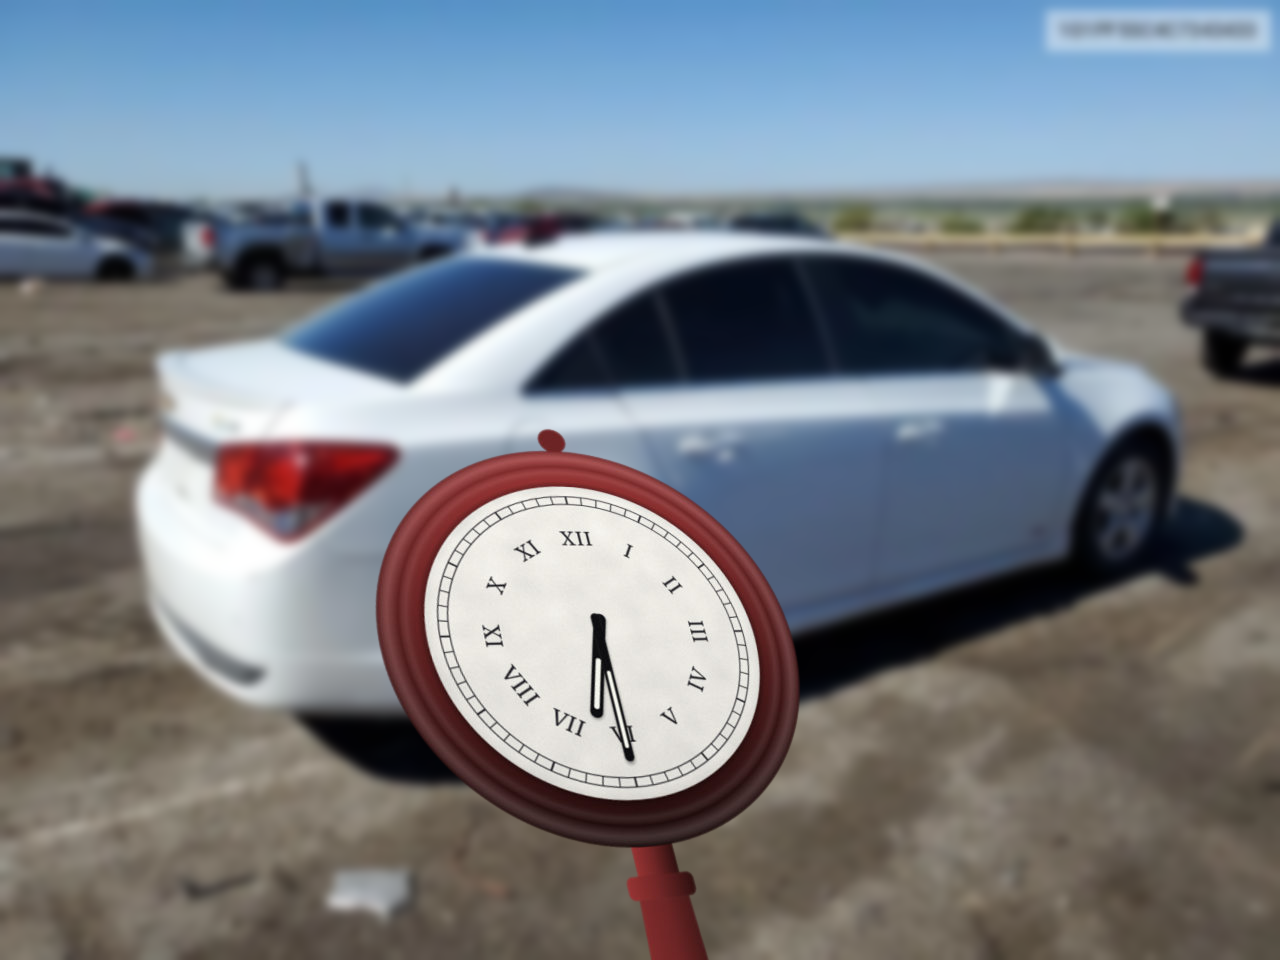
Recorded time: **6:30**
